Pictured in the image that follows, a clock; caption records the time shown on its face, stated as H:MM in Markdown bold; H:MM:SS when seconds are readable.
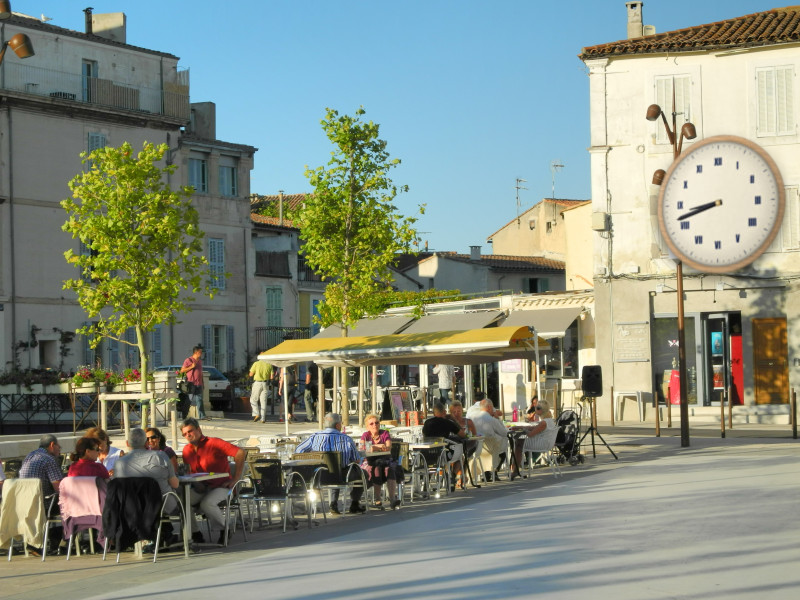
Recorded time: **8:42**
